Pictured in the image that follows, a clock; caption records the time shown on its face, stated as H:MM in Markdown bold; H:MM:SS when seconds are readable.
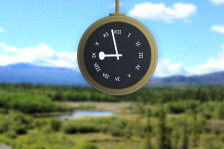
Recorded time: **8:58**
